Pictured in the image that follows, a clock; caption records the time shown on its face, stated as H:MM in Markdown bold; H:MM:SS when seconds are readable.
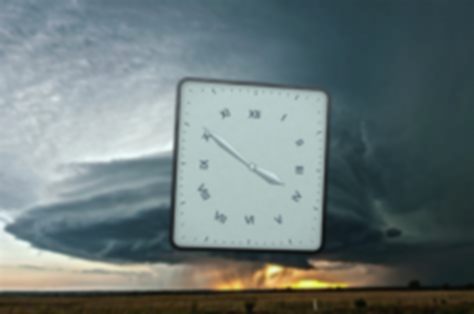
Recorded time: **3:51**
